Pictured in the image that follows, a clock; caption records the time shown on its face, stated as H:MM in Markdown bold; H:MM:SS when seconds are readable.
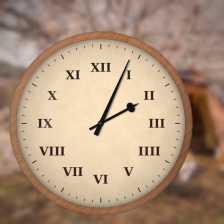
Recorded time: **2:04**
